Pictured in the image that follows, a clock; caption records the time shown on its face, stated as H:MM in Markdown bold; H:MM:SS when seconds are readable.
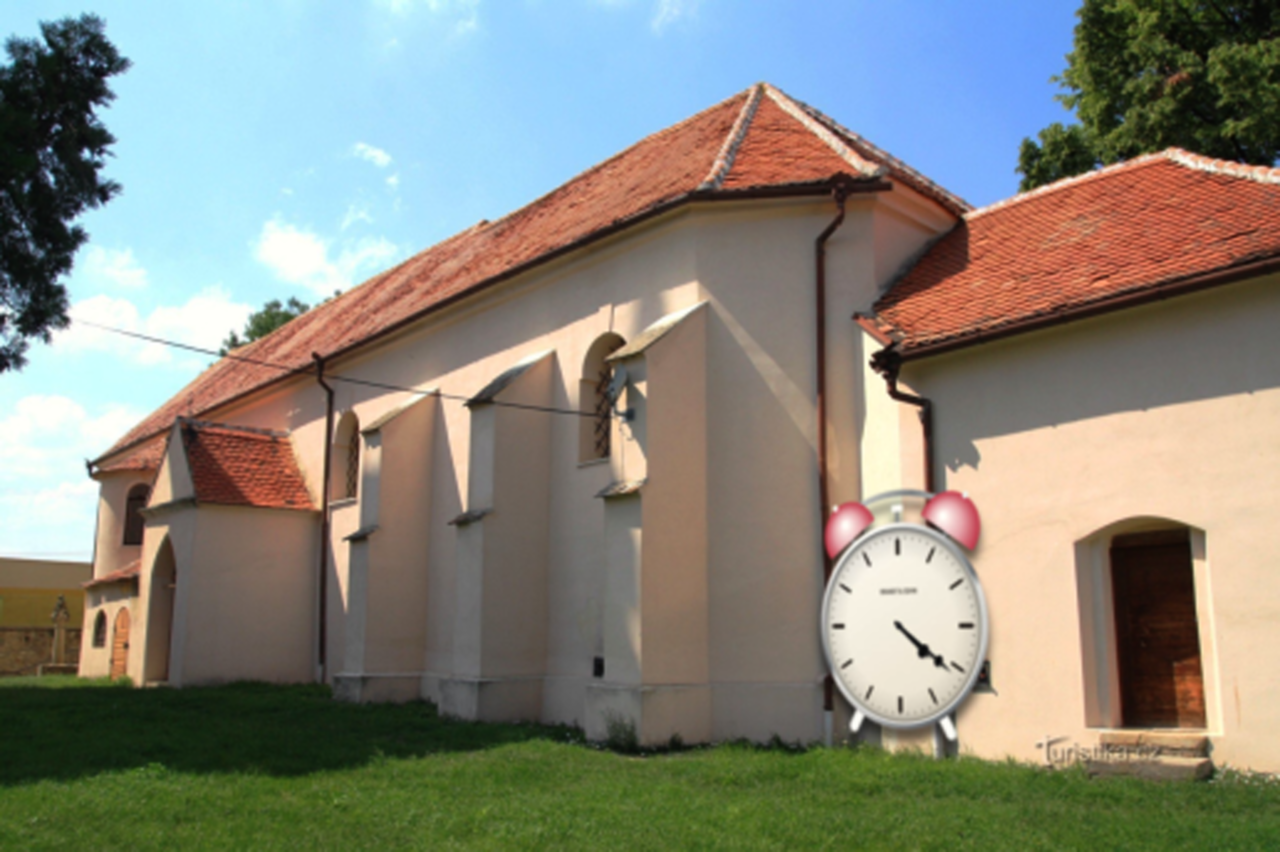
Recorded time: **4:21**
